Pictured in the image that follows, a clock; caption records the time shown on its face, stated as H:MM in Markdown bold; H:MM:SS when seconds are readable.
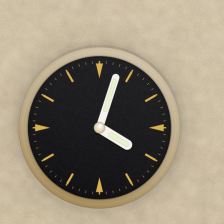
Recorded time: **4:03**
